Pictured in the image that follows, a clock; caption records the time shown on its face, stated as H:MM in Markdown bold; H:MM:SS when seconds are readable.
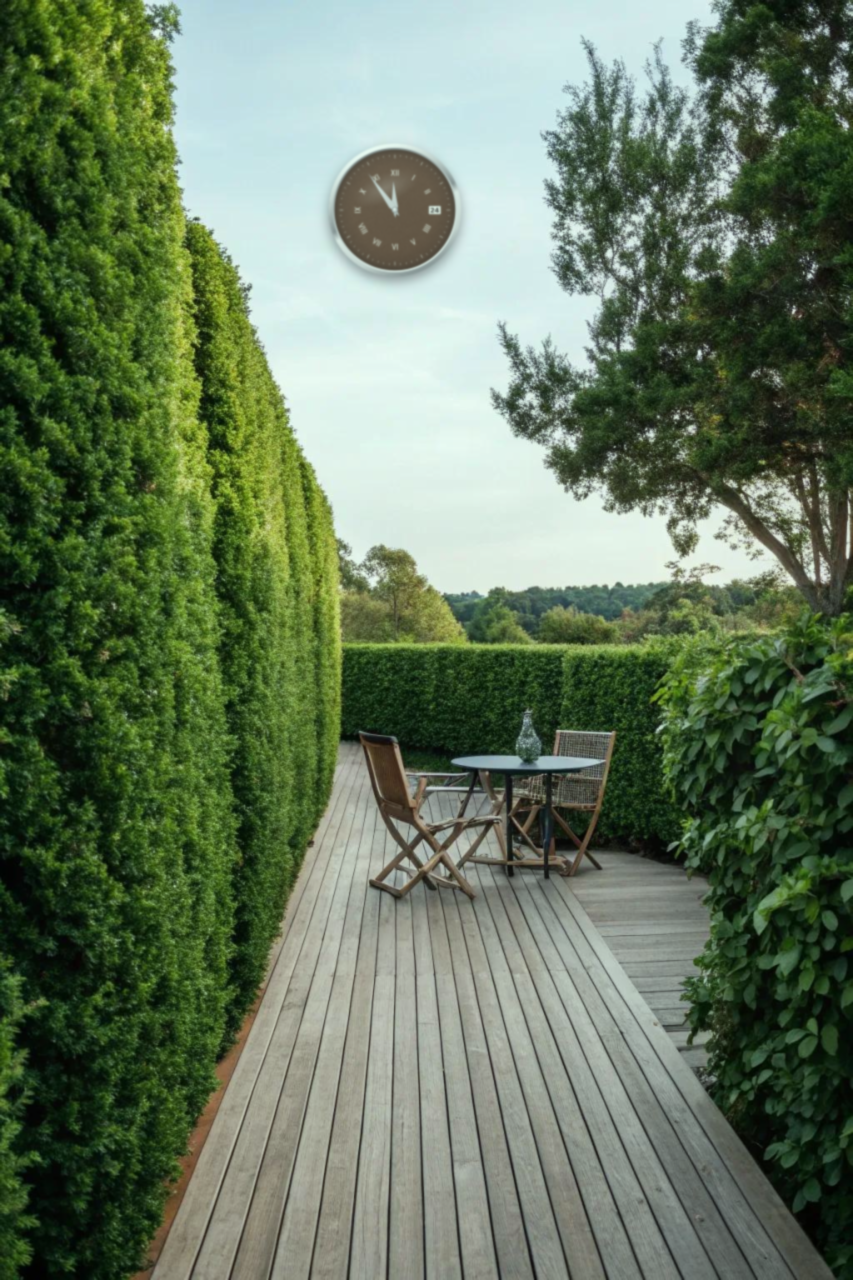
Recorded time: **11:54**
